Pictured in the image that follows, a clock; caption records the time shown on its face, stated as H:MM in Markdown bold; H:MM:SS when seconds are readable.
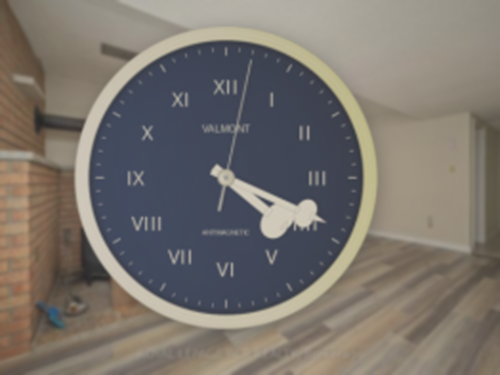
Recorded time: **4:19:02**
